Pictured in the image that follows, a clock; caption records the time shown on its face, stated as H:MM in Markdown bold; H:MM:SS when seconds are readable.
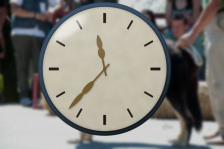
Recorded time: **11:37**
